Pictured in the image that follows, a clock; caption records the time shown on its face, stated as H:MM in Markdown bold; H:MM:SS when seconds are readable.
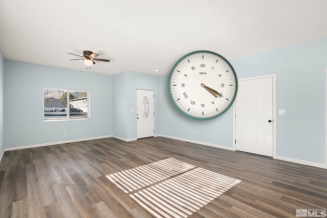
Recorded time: **4:20**
